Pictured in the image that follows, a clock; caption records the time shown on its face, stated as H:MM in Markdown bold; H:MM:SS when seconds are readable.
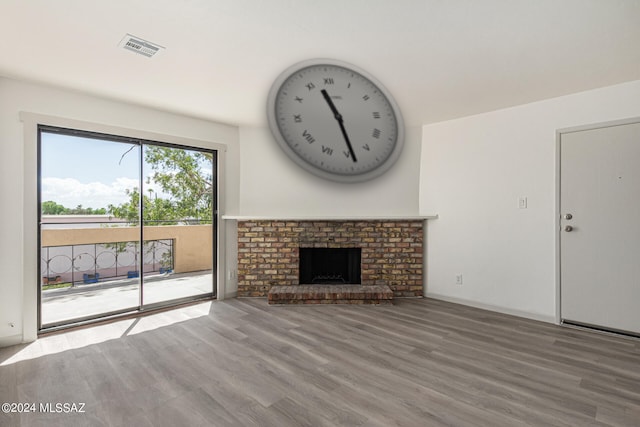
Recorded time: **11:29**
